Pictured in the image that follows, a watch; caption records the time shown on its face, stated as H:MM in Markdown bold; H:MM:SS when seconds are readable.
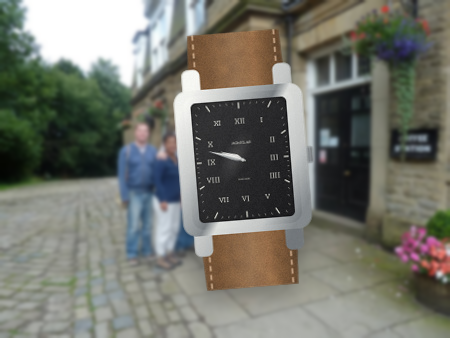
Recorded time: **9:48**
